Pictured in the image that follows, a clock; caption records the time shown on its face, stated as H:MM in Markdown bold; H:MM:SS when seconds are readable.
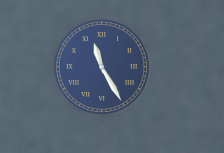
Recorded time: **11:25**
